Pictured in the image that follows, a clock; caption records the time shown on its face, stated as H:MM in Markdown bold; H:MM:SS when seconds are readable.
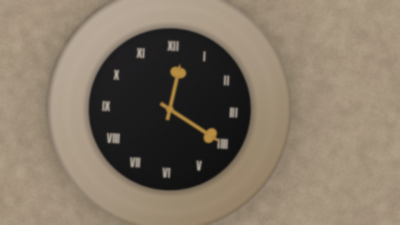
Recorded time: **12:20**
